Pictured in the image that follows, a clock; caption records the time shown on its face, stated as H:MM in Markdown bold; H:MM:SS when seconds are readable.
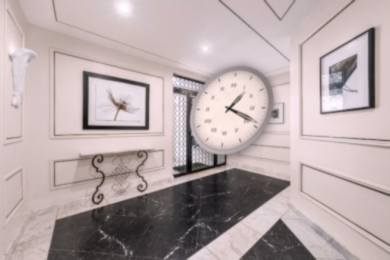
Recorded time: **1:19**
